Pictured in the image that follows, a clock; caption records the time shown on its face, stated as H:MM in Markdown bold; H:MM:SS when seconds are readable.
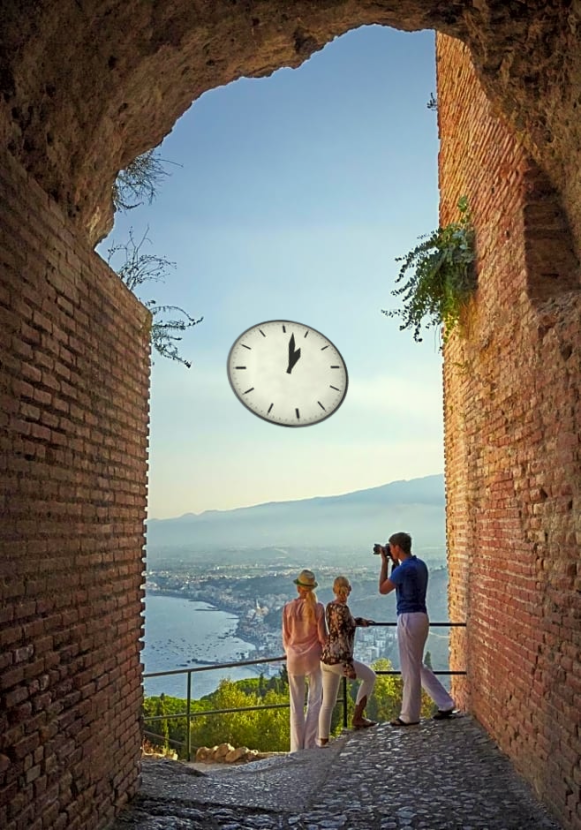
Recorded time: **1:02**
